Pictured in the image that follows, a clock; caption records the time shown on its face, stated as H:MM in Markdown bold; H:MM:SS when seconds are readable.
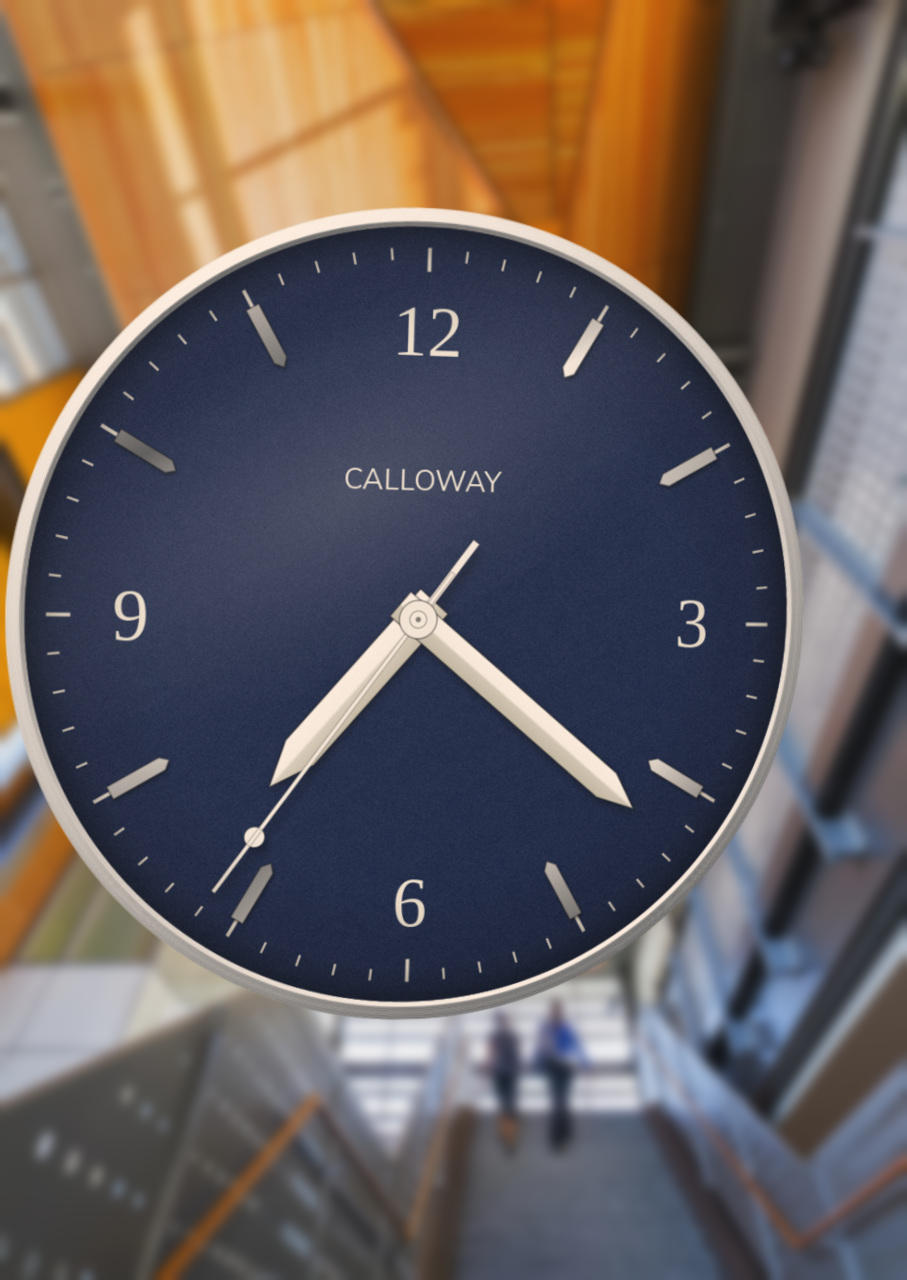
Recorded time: **7:21:36**
